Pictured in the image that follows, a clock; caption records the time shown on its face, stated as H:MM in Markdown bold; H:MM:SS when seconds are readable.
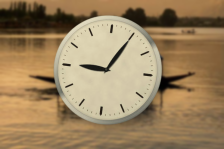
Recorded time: **9:05**
